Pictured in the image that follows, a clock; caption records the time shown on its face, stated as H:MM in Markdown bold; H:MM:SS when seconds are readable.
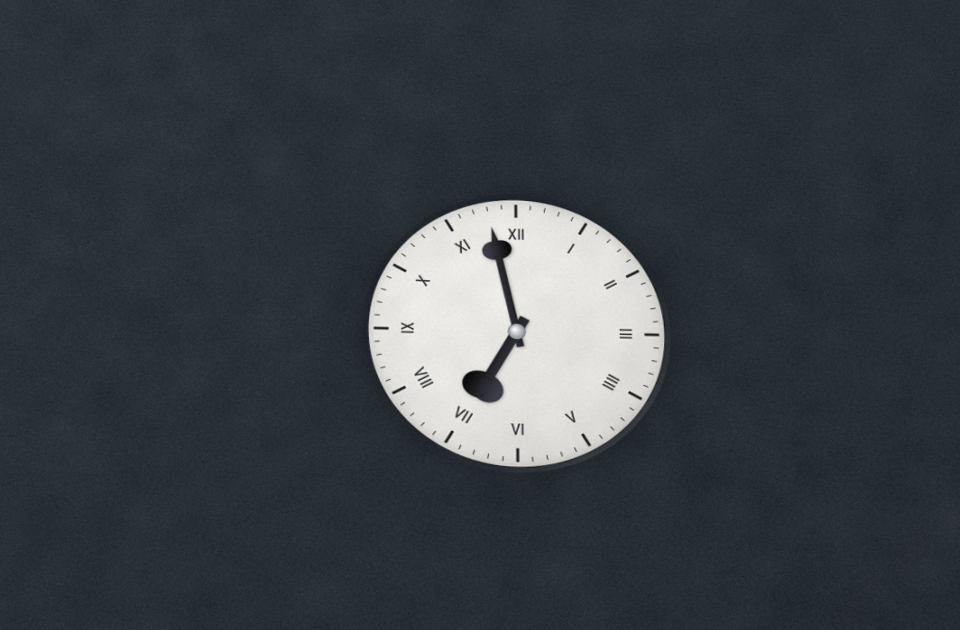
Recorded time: **6:58**
